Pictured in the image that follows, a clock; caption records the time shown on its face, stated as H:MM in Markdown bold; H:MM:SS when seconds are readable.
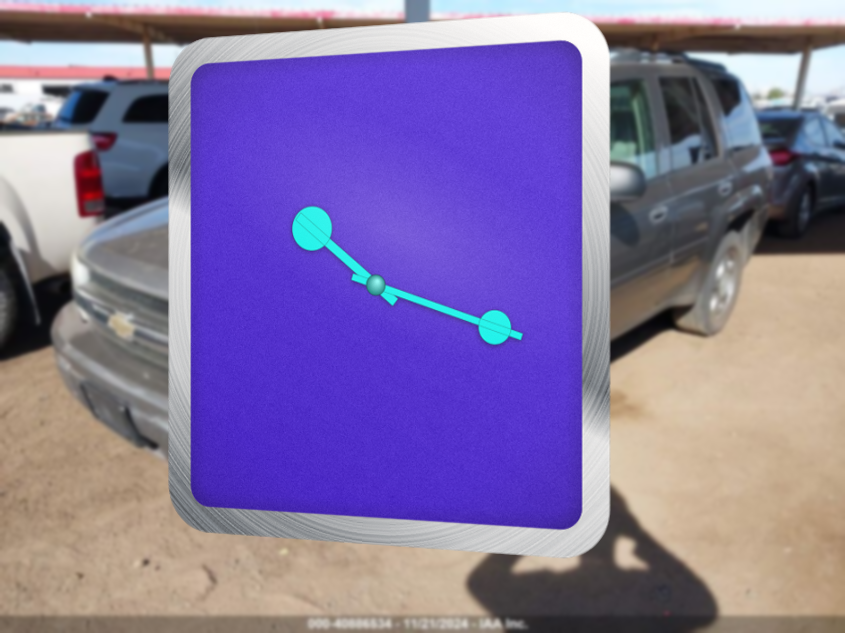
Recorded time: **10:18**
